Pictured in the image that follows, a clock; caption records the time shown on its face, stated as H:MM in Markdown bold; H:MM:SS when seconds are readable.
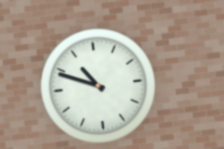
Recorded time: **10:49**
